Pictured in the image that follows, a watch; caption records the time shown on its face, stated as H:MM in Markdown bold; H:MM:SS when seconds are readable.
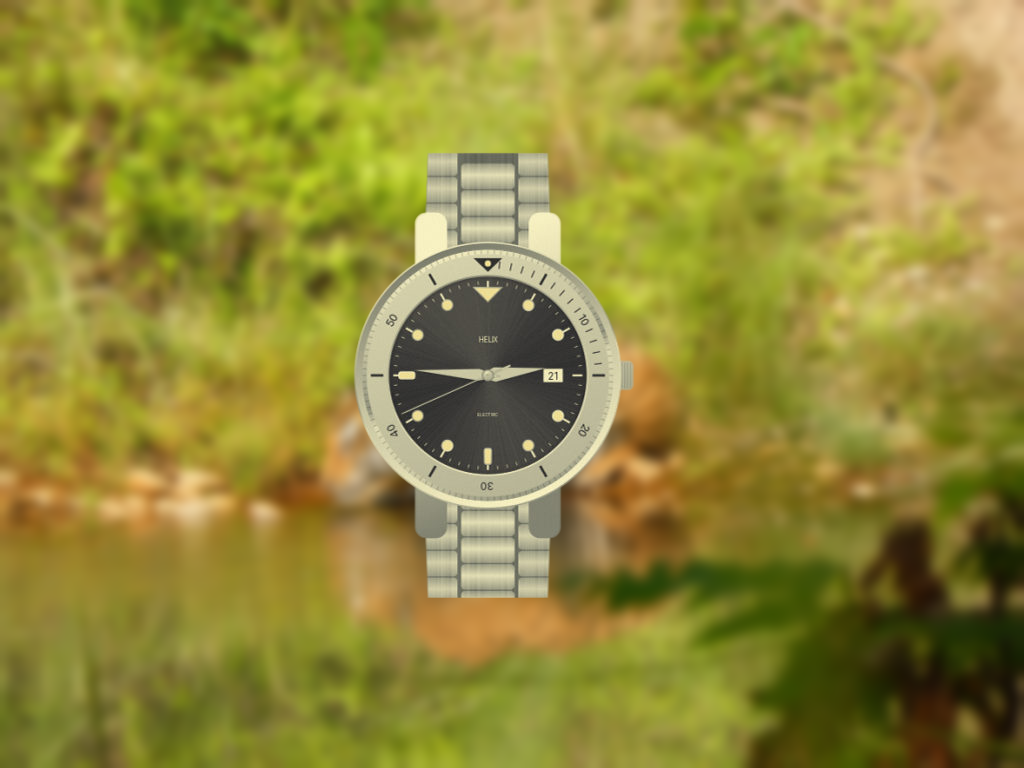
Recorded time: **2:45:41**
